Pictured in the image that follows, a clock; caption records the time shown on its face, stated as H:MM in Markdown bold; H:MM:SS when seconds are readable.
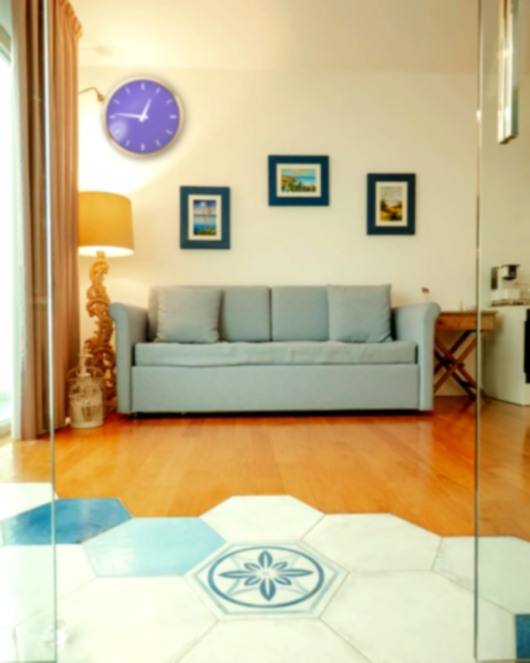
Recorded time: **12:46**
